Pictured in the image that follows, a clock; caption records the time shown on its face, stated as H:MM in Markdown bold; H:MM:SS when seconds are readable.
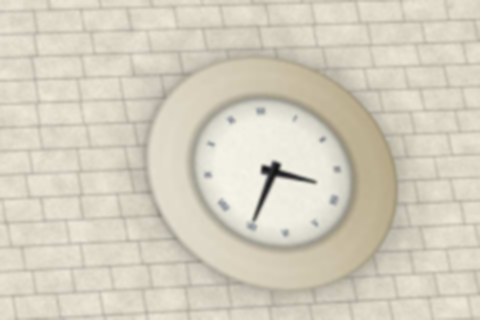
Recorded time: **3:35**
